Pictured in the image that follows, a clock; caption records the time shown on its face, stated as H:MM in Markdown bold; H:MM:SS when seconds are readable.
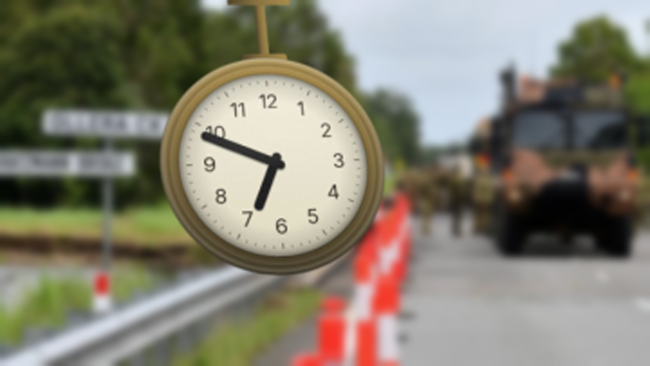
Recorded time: **6:49**
